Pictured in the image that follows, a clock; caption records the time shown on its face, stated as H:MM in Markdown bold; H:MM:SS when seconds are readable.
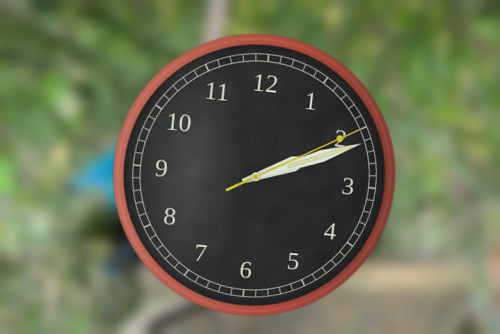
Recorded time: **2:11:10**
